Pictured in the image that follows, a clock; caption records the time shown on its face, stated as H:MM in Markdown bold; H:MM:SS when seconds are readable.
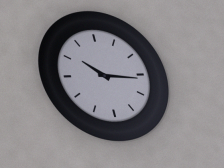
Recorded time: **10:16**
